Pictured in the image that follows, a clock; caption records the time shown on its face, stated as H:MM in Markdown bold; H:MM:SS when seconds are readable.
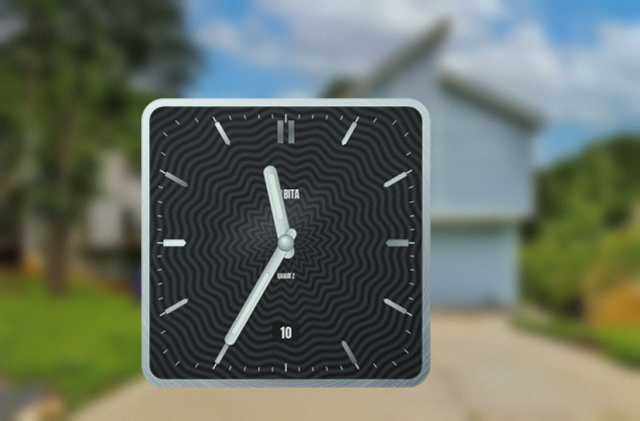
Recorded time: **11:35**
